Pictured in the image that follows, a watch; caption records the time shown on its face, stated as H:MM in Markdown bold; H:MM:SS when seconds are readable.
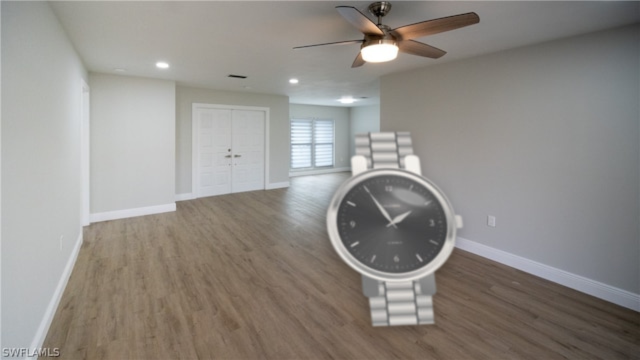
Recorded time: **1:55**
